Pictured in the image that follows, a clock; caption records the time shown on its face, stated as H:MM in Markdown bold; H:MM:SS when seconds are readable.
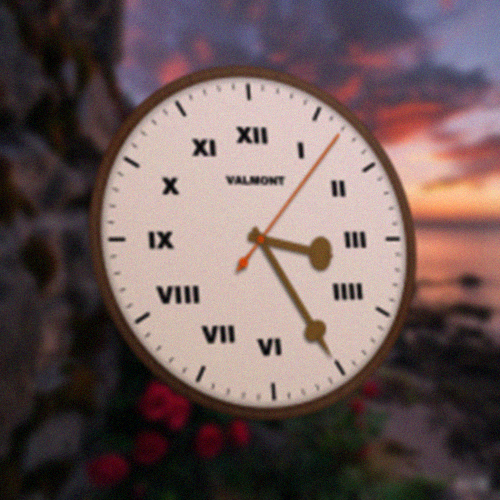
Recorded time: **3:25:07**
